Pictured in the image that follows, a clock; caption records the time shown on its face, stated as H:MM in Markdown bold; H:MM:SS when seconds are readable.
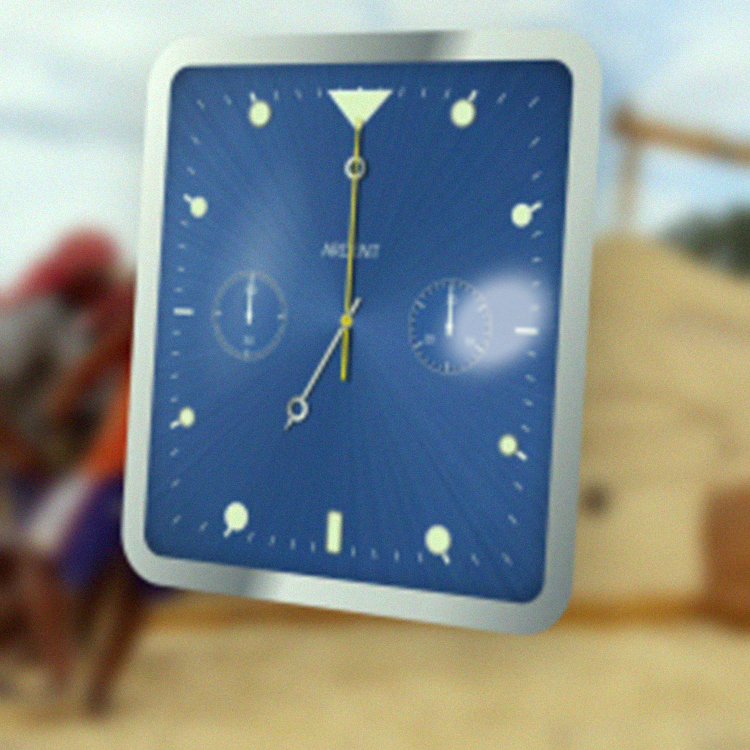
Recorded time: **7:00**
